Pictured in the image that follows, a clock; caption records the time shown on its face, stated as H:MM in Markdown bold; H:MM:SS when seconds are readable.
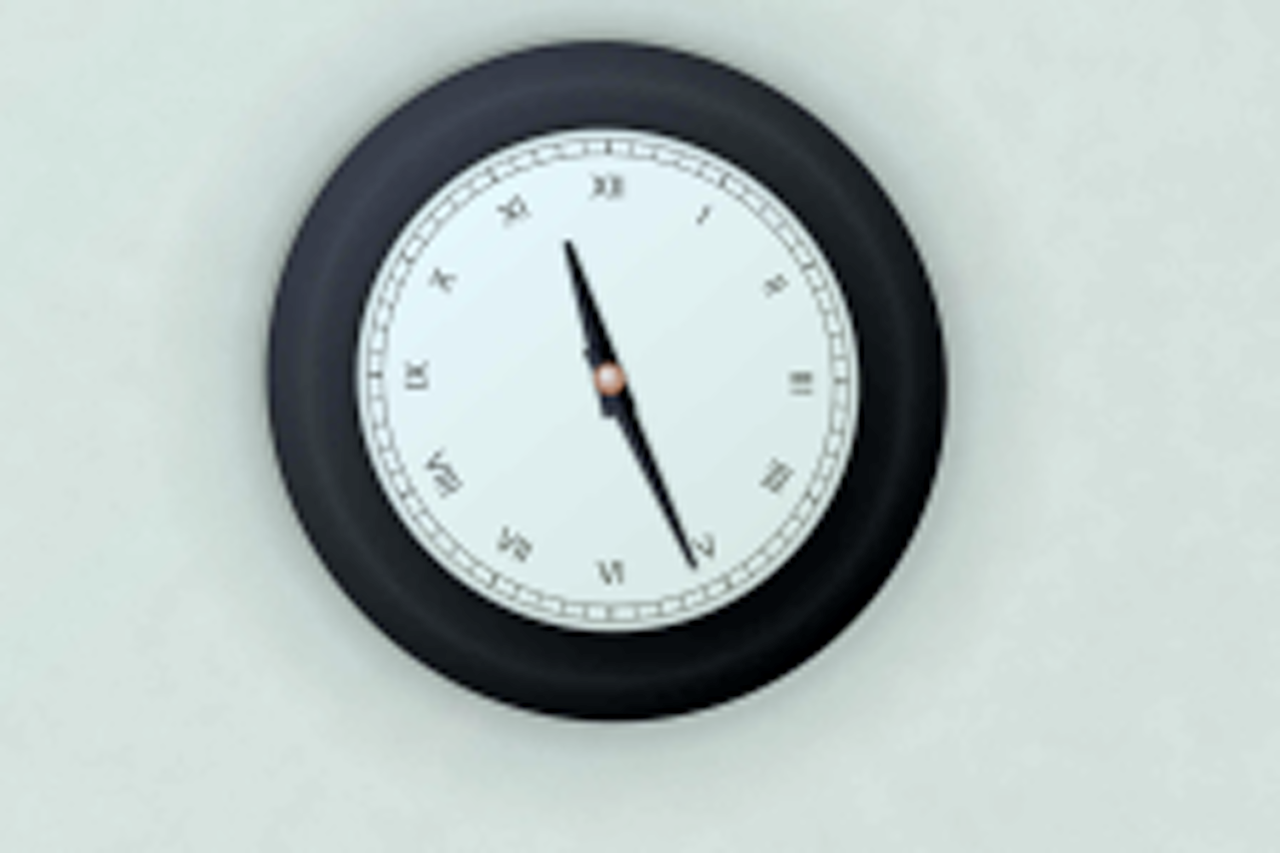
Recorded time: **11:26**
